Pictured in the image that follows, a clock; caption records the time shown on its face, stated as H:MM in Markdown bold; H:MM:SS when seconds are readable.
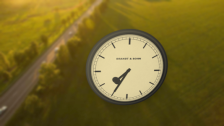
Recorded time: **7:35**
